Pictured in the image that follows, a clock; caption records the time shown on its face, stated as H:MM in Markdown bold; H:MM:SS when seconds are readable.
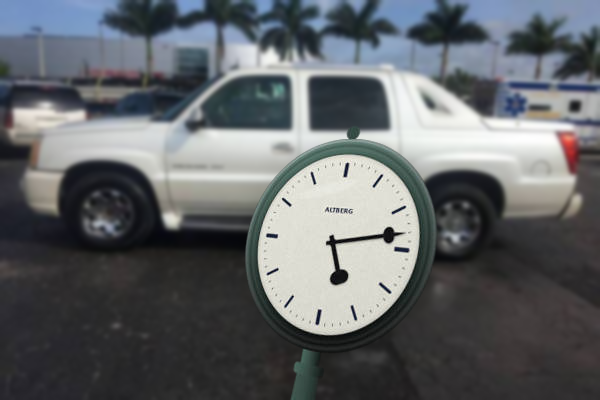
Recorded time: **5:13**
